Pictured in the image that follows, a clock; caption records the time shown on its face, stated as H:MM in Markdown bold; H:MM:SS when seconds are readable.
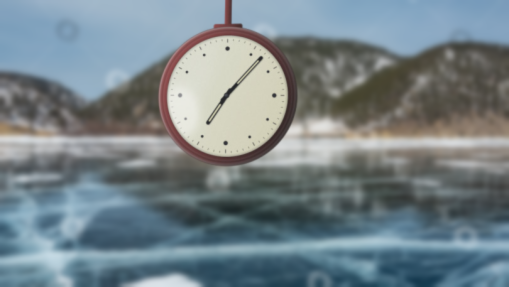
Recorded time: **7:07**
